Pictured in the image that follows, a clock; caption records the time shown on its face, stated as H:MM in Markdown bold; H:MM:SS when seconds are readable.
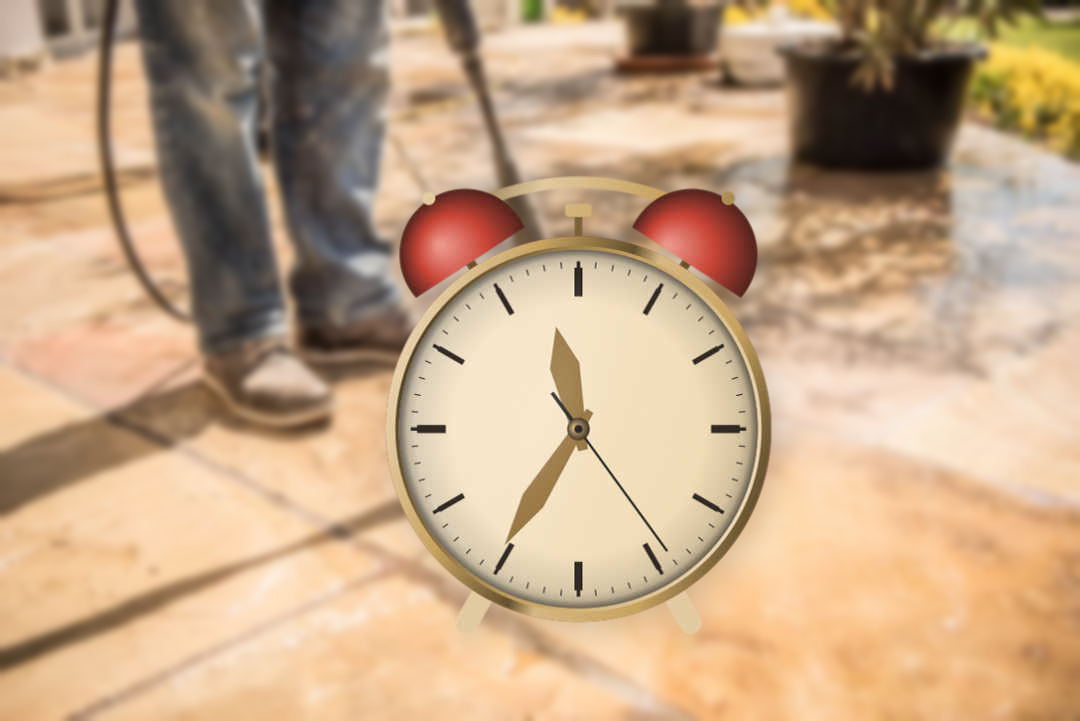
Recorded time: **11:35:24**
